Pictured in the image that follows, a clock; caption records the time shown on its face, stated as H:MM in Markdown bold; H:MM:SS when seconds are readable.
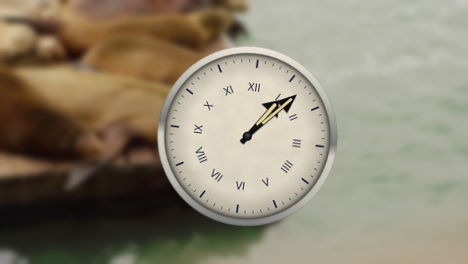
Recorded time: **1:07**
